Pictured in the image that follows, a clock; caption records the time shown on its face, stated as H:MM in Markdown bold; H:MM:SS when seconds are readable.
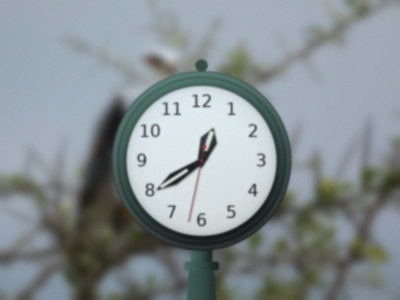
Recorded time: **12:39:32**
